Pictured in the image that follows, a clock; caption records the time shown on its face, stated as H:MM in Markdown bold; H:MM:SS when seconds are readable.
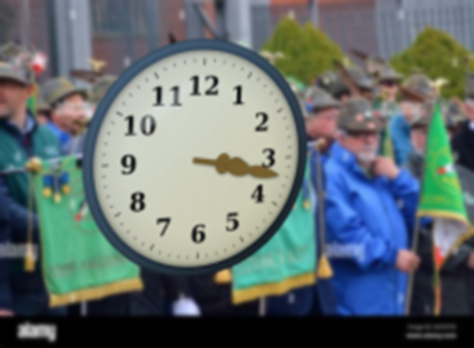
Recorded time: **3:17**
